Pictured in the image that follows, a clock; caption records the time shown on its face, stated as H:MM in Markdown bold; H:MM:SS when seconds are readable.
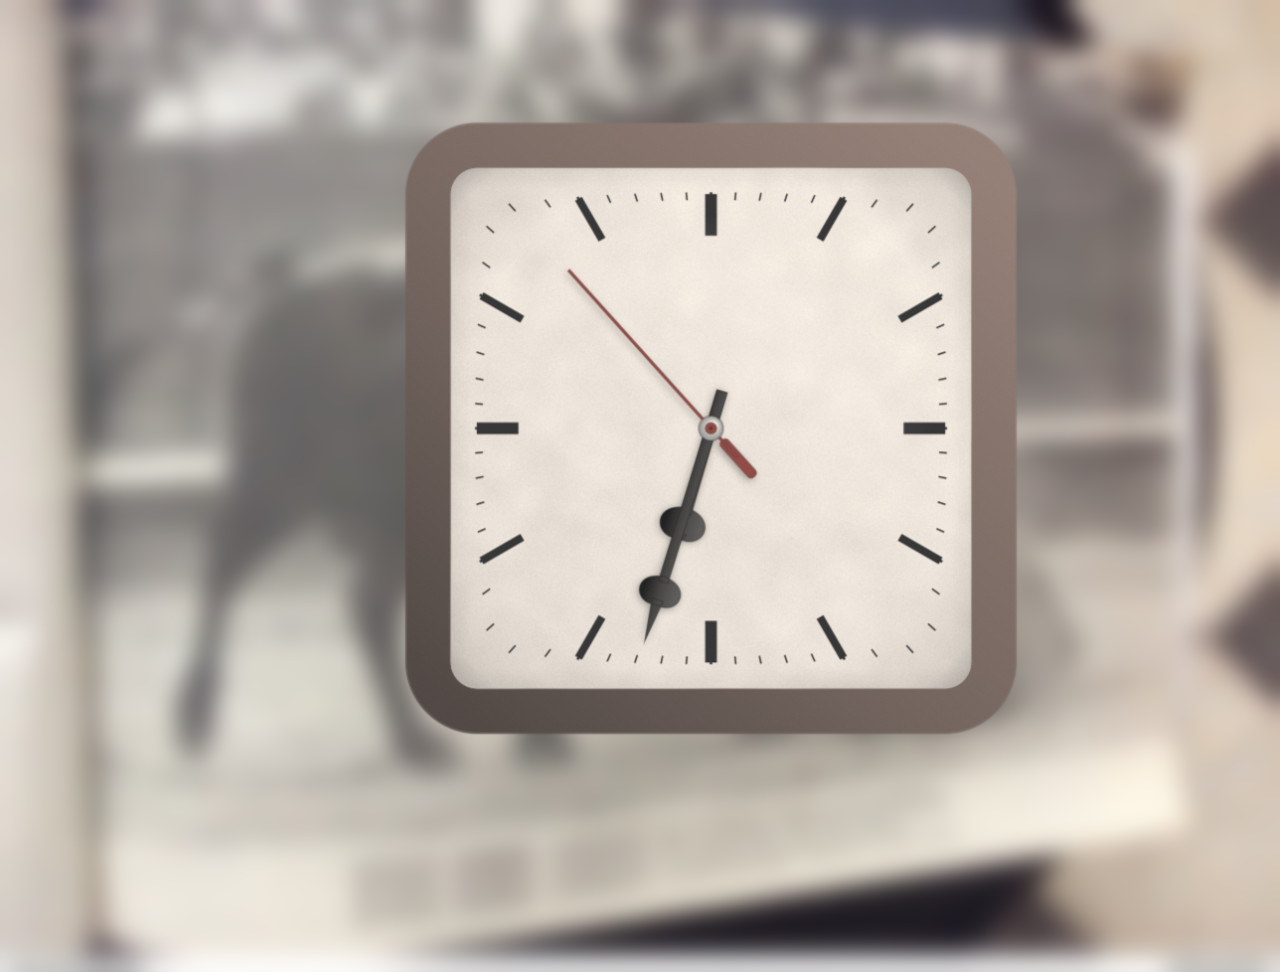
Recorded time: **6:32:53**
